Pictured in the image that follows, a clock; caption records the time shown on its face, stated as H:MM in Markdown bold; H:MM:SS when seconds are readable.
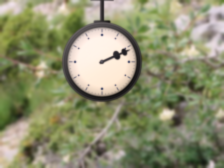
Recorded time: **2:11**
